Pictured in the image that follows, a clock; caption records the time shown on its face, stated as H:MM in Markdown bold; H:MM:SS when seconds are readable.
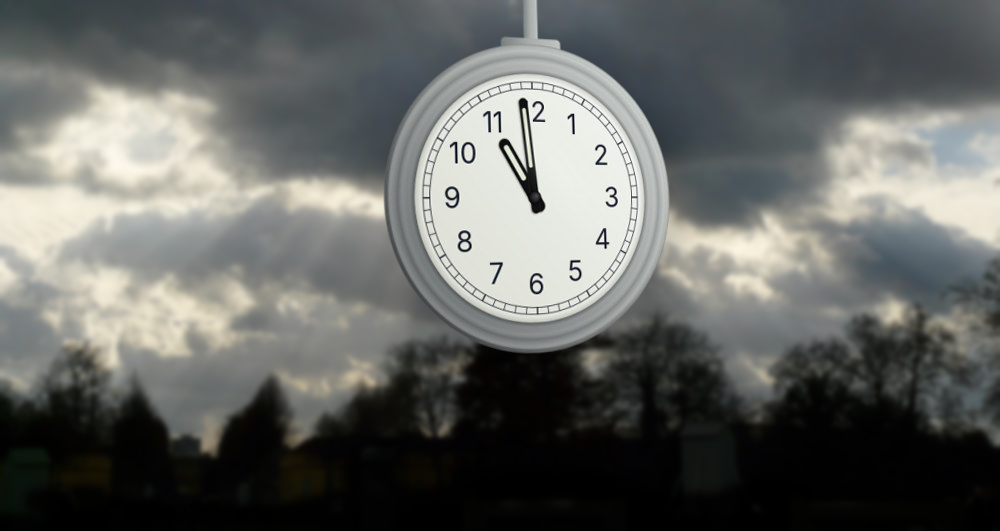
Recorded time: **10:59**
